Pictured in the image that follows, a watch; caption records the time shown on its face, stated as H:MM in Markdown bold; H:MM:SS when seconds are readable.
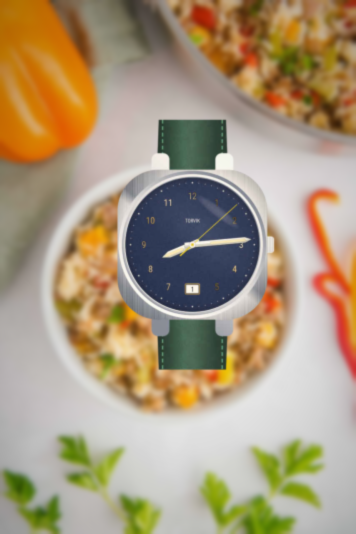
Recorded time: **8:14:08**
